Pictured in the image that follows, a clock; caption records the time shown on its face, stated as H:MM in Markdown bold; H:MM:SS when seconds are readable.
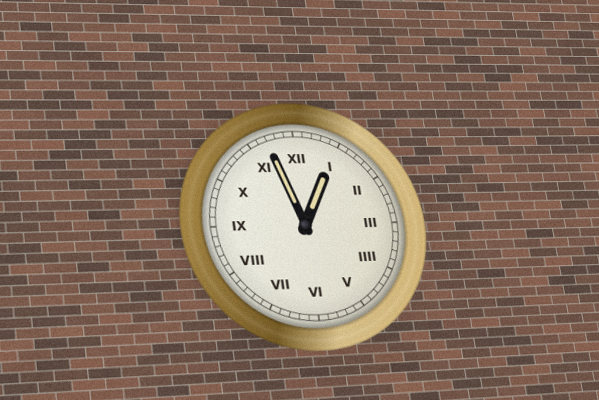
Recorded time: **12:57**
